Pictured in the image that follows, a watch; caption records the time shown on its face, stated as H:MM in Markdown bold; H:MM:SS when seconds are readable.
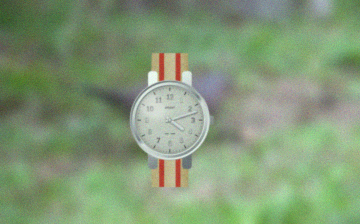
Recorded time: **4:12**
